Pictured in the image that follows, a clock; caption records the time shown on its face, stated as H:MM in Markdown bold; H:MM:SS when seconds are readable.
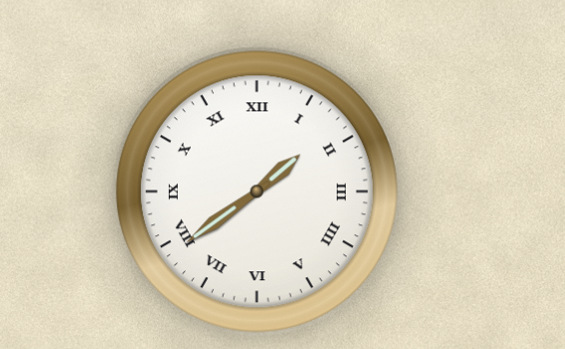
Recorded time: **1:39**
